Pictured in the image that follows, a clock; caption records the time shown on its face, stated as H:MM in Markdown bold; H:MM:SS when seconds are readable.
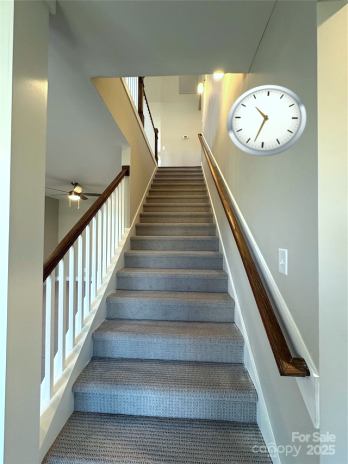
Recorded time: **10:33**
